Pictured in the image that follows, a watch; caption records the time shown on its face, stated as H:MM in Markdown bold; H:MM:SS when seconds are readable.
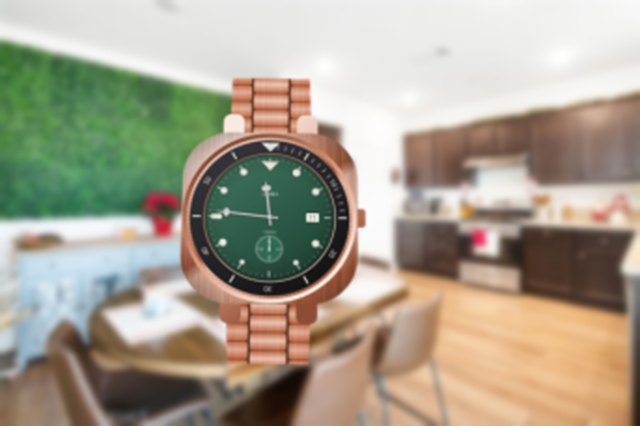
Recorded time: **11:46**
